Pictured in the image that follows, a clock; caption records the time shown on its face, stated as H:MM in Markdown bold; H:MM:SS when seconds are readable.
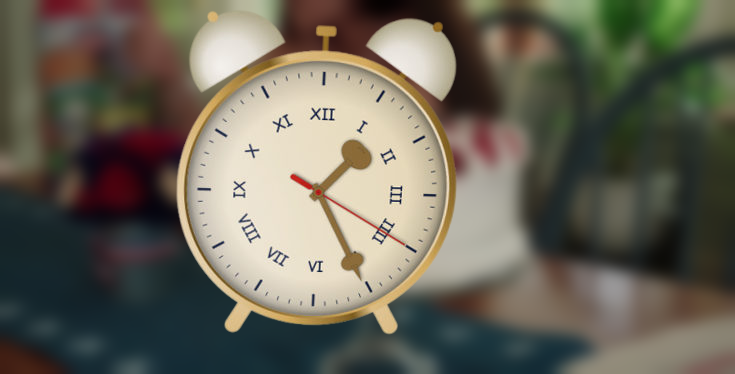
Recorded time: **1:25:20**
